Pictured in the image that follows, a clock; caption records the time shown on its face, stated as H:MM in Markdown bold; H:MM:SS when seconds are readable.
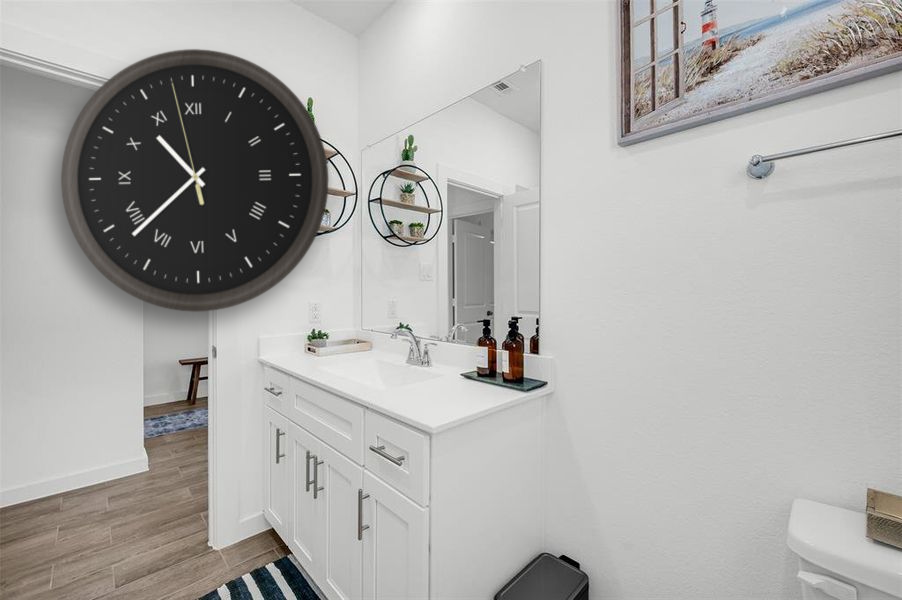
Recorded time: **10:37:58**
